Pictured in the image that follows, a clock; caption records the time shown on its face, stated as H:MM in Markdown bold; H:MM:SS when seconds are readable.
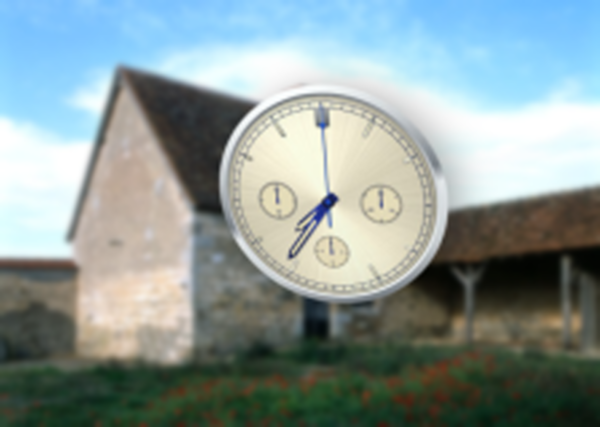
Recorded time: **7:36**
